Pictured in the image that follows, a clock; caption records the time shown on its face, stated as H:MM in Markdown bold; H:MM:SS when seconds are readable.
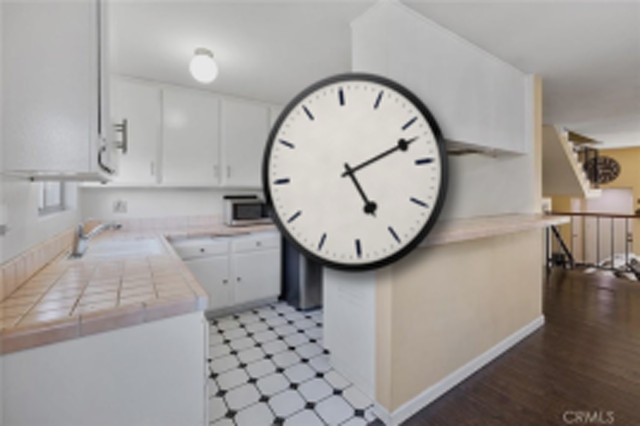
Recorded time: **5:12**
